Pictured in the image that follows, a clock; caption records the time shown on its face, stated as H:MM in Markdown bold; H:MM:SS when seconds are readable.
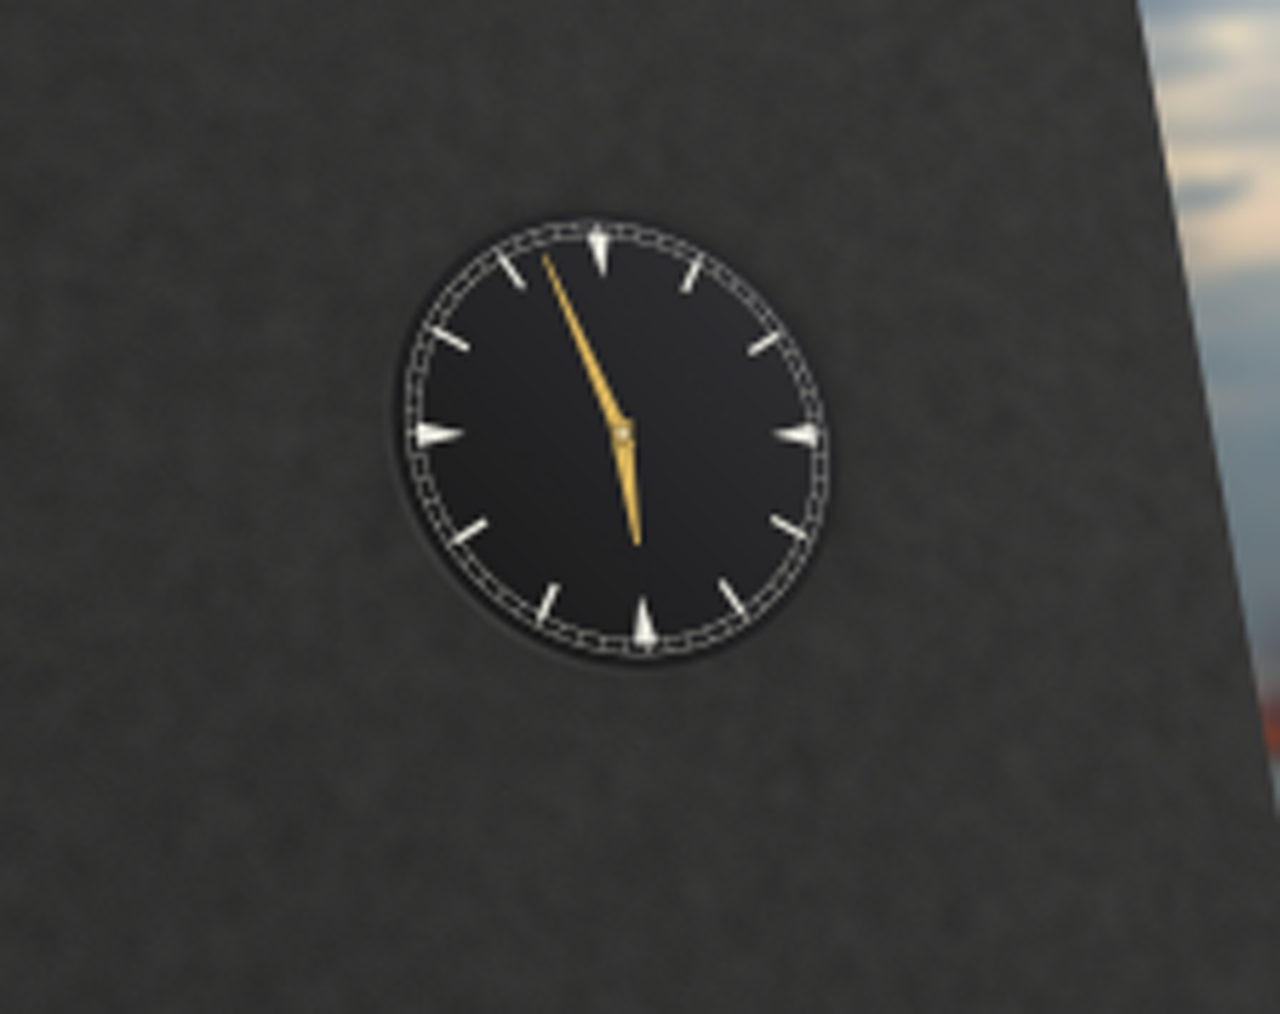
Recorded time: **5:57**
